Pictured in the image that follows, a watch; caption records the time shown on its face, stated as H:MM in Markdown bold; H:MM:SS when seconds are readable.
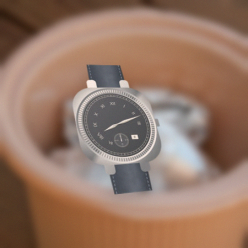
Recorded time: **8:12**
